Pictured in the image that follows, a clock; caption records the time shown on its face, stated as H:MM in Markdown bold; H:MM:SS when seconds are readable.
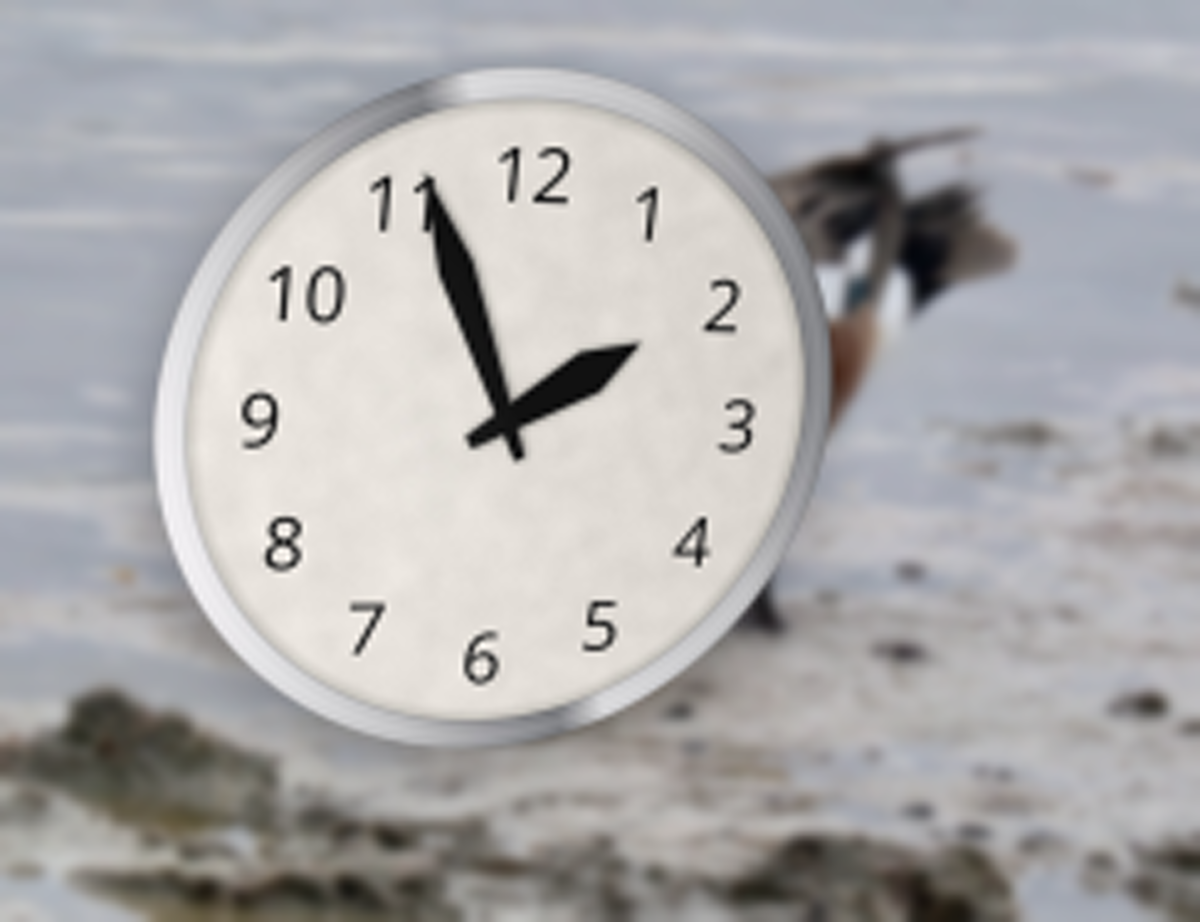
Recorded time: **1:56**
